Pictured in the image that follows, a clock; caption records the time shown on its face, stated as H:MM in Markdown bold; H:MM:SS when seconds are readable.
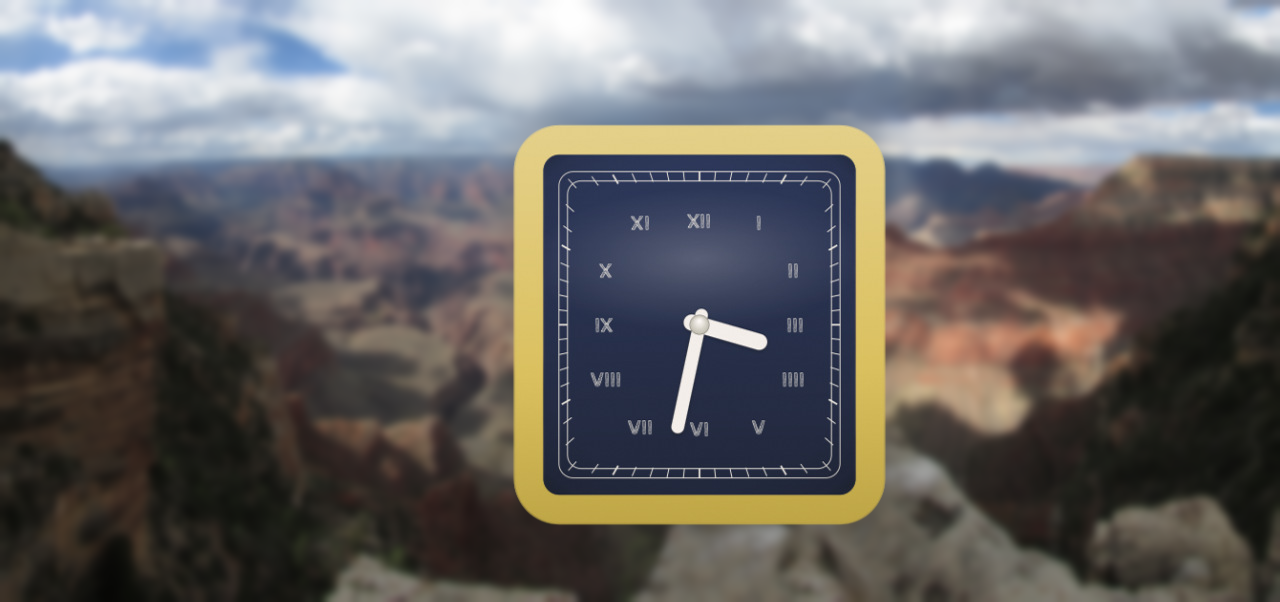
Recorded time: **3:32**
